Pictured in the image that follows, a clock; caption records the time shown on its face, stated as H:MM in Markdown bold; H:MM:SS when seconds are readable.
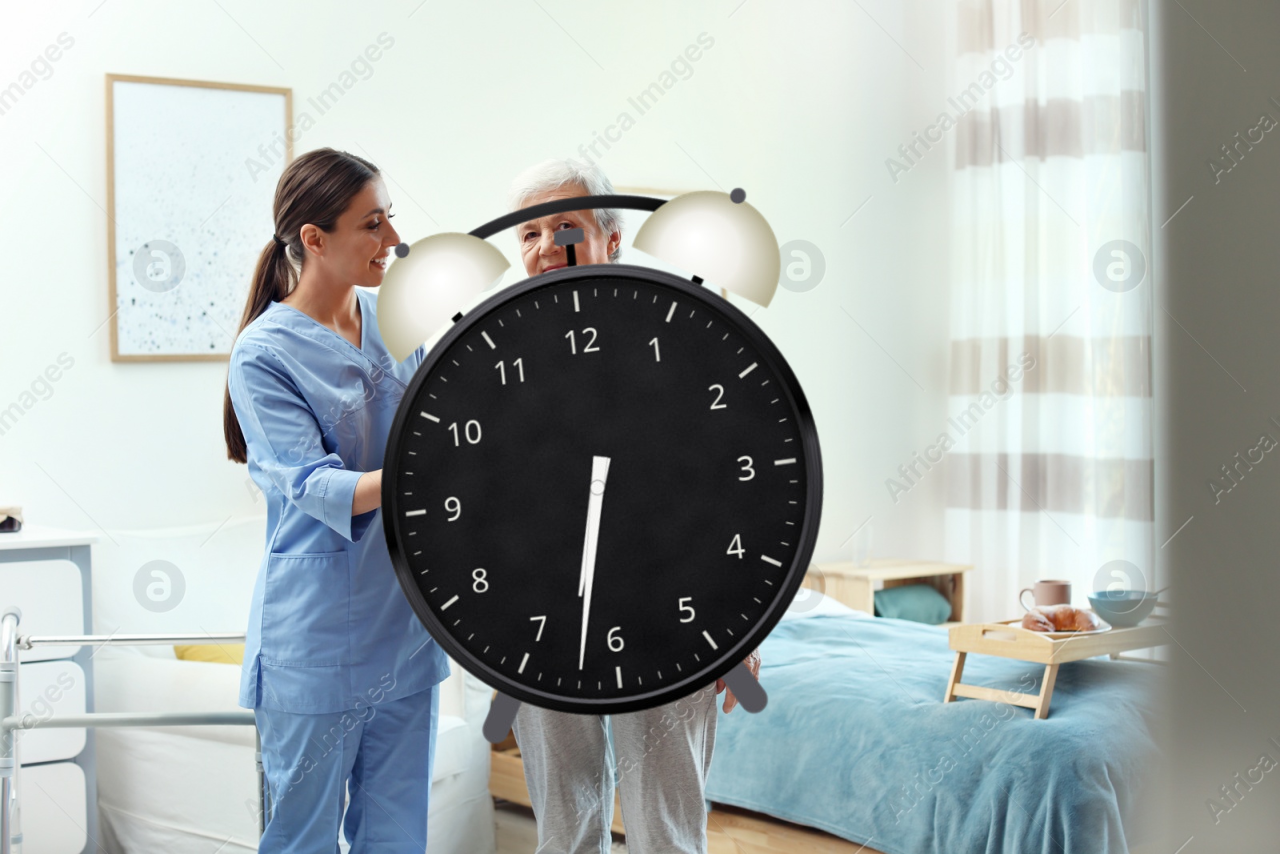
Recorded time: **6:32**
